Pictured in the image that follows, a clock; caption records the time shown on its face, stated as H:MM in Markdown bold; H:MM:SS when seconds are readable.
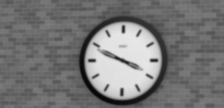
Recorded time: **3:49**
